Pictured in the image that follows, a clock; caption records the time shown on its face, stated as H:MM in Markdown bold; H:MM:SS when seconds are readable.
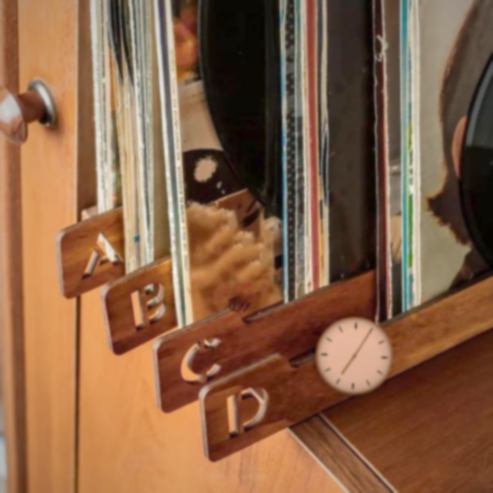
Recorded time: **7:05**
